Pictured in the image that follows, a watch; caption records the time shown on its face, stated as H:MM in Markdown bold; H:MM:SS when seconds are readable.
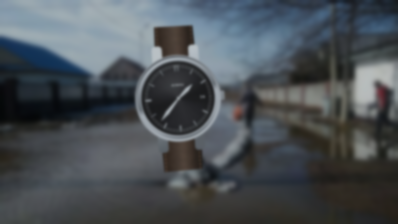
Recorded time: **1:37**
